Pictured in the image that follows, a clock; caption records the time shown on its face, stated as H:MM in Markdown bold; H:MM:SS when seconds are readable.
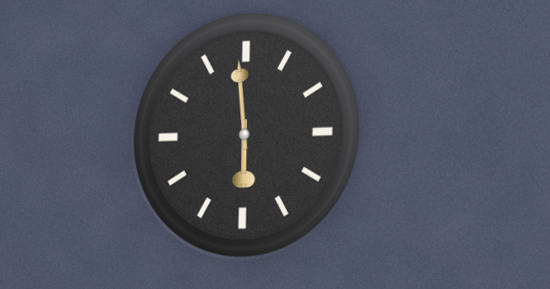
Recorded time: **5:59**
